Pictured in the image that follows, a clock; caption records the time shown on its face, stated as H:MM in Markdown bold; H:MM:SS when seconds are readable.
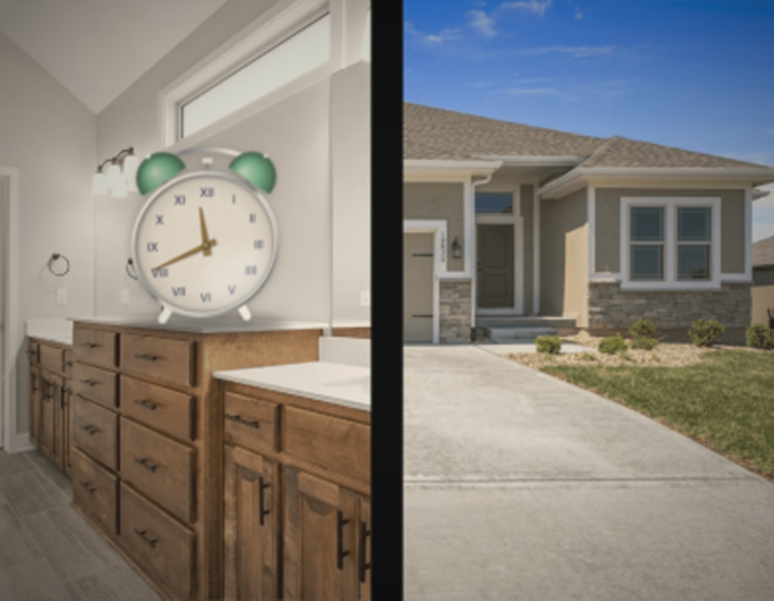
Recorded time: **11:41**
